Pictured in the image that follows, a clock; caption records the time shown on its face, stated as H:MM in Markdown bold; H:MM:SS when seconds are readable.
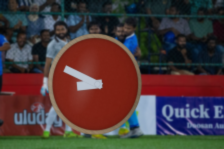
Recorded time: **8:49**
